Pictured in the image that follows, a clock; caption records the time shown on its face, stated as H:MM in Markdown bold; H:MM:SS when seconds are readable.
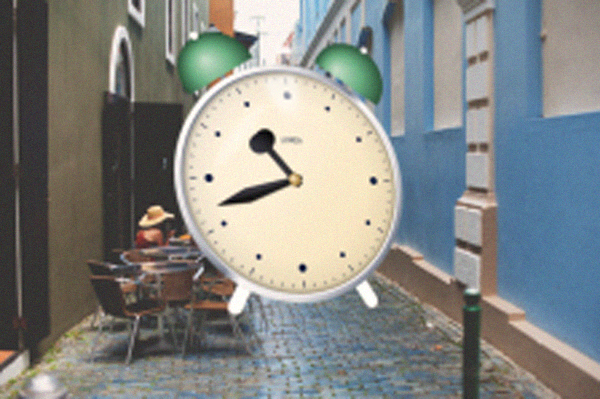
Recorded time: **10:42**
